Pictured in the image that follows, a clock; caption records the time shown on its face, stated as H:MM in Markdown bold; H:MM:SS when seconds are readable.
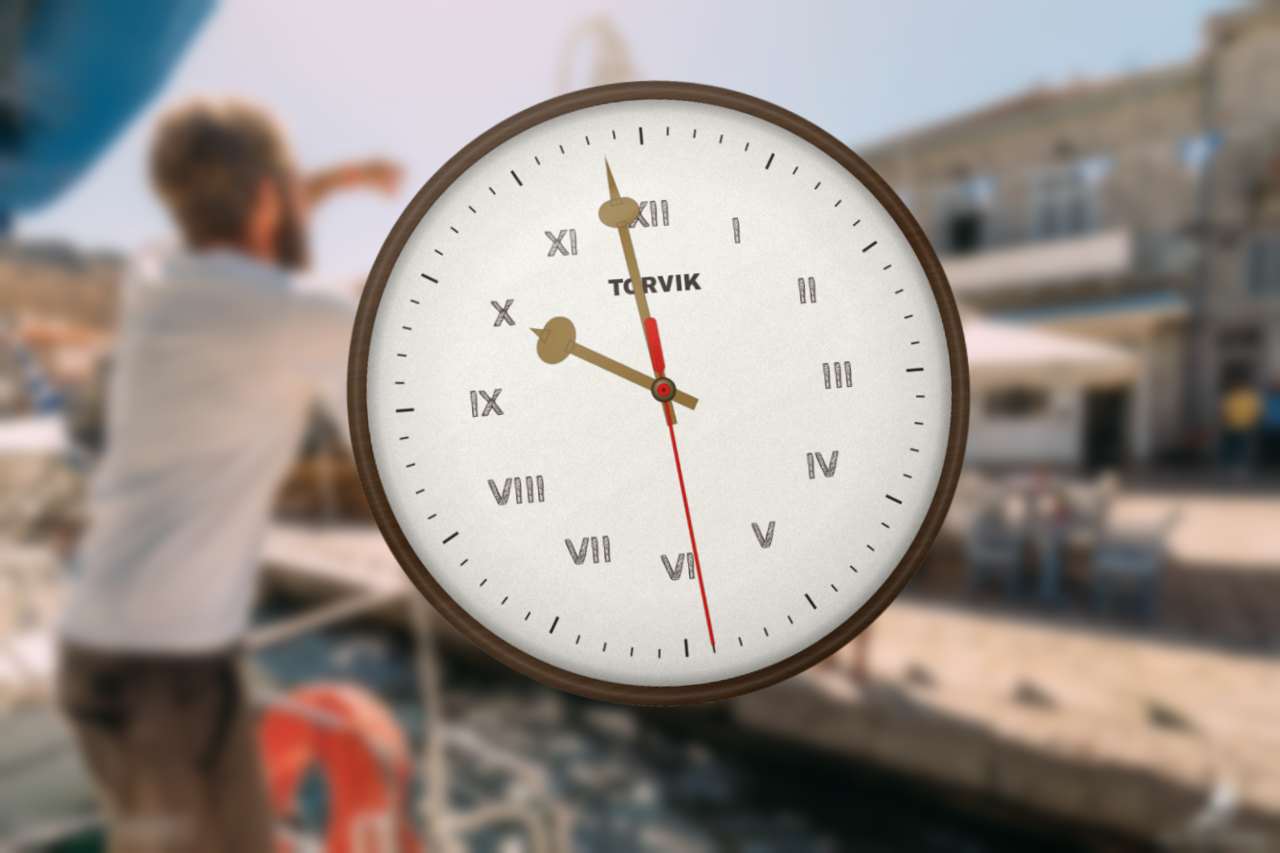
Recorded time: **9:58:29**
